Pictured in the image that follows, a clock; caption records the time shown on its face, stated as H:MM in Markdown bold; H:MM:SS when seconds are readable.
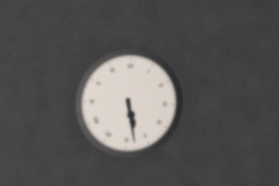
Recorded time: **5:28**
